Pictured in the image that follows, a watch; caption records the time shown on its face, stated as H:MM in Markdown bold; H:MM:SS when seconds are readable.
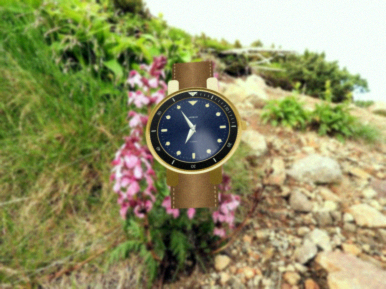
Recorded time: **6:55**
